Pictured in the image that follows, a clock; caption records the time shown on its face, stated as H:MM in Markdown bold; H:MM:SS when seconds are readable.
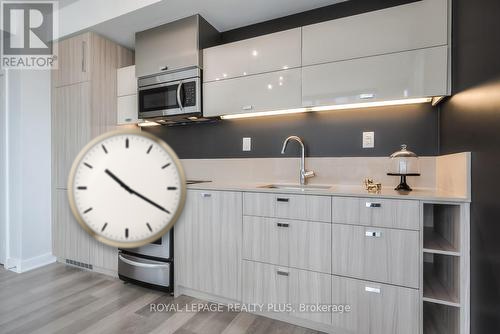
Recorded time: **10:20**
